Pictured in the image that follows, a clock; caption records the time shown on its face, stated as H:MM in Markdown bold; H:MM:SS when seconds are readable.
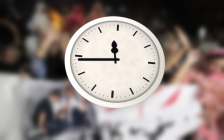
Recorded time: **11:44**
